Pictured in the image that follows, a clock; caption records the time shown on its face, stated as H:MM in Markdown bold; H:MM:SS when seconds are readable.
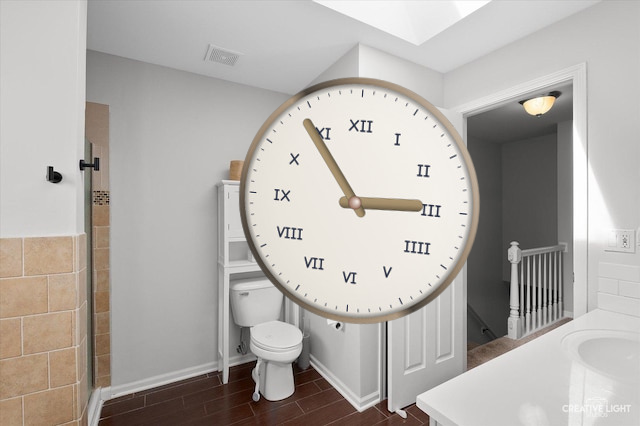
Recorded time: **2:54**
